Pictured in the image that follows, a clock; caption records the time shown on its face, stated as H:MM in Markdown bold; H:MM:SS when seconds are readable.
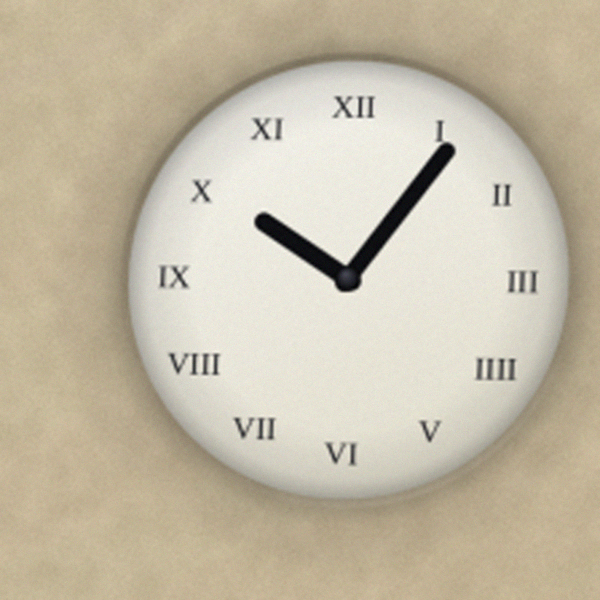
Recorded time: **10:06**
